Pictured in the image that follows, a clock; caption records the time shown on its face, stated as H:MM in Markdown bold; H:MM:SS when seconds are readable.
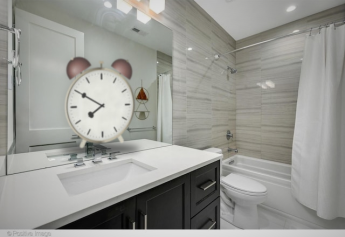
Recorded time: **7:50**
